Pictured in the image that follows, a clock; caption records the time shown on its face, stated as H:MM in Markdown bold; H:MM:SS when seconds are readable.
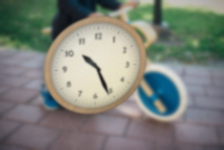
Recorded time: **10:26**
